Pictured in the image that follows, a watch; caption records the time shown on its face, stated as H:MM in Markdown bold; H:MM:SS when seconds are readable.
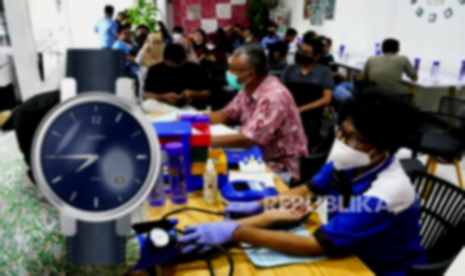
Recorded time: **7:45**
